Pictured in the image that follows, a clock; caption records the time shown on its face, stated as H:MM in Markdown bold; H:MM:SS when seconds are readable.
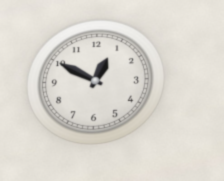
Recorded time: **12:50**
